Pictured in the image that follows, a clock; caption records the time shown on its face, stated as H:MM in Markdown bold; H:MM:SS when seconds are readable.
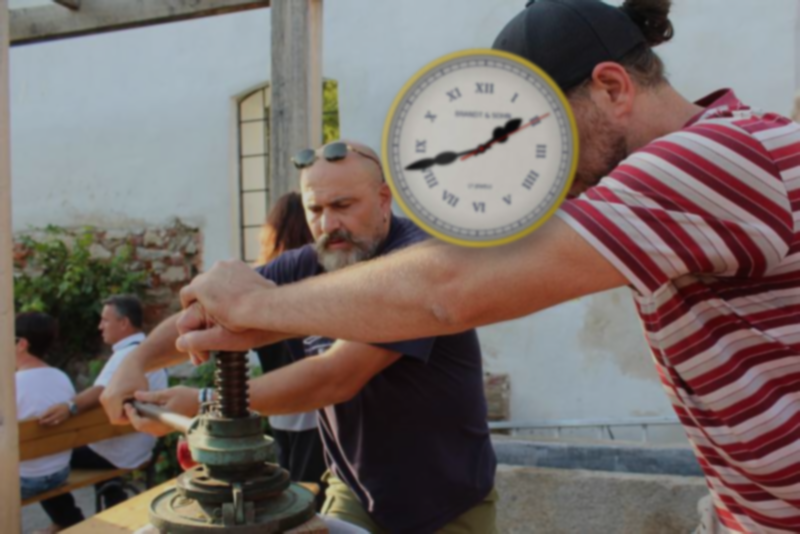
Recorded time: **1:42:10**
